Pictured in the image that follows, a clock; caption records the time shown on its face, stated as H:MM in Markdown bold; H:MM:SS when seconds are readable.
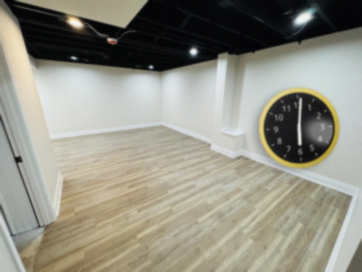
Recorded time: **6:01**
